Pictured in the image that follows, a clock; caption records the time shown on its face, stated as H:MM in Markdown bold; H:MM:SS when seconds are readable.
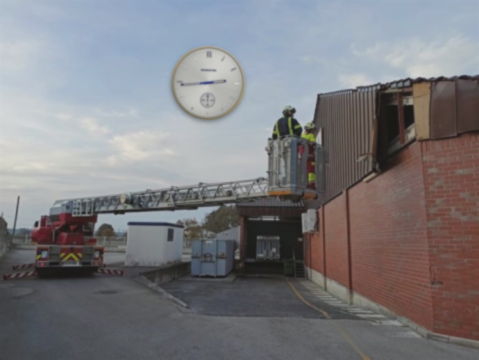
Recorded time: **2:44**
